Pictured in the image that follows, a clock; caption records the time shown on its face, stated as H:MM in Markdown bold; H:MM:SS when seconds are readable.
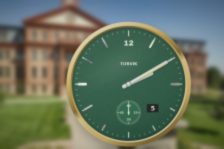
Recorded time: **2:10**
